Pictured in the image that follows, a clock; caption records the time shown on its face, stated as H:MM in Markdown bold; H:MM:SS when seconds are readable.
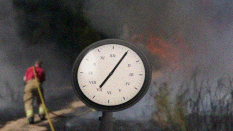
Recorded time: **7:05**
